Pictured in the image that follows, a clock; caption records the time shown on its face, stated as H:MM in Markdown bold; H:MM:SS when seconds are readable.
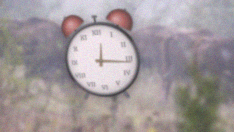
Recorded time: **12:16**
